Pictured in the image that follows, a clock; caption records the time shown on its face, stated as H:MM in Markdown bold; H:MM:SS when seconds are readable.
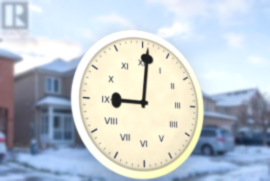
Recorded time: **9:01**
